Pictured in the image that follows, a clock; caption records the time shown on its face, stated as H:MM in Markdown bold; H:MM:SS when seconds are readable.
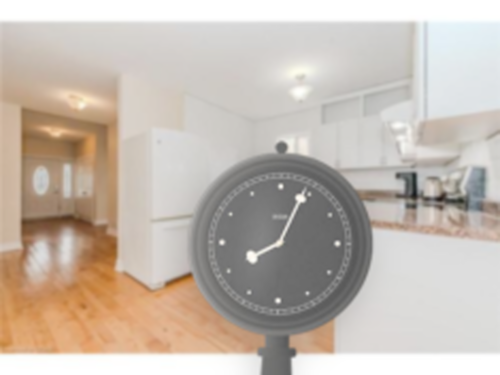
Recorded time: **8:04**
